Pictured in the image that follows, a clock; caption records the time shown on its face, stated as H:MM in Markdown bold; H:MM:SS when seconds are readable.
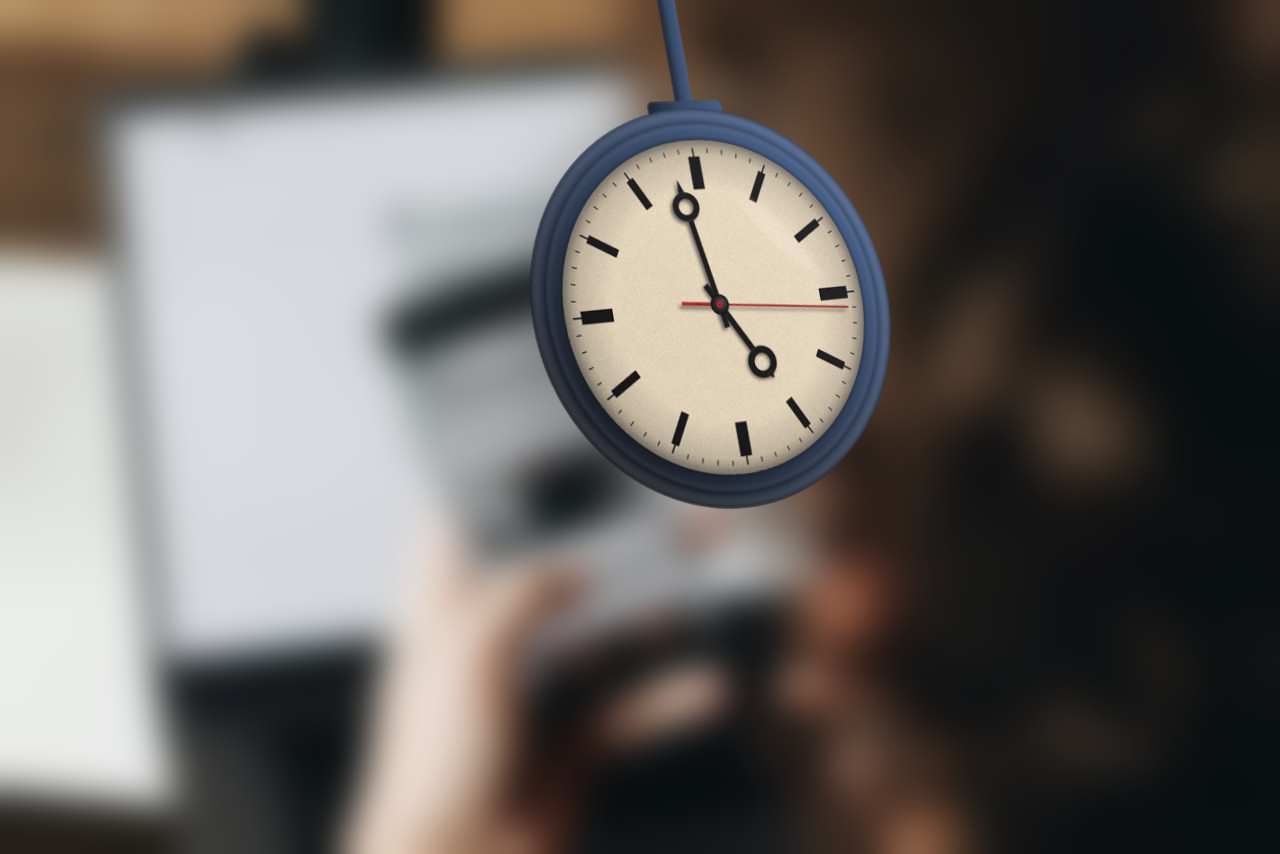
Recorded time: **4:58:16**
